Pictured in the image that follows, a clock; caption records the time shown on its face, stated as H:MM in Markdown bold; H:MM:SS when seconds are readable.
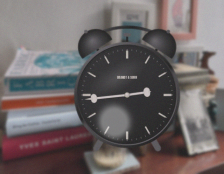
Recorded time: **2:44**
